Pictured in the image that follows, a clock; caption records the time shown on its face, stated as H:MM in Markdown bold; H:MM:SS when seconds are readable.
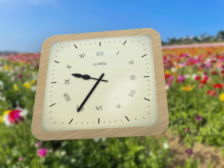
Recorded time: **9:35**
